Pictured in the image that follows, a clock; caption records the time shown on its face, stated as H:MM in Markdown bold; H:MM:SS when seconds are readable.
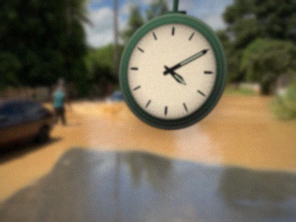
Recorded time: **4:10**
